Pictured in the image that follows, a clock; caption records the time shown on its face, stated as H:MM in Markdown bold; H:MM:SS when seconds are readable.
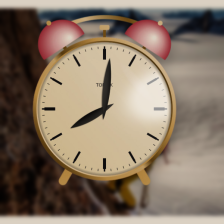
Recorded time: **8:01**
